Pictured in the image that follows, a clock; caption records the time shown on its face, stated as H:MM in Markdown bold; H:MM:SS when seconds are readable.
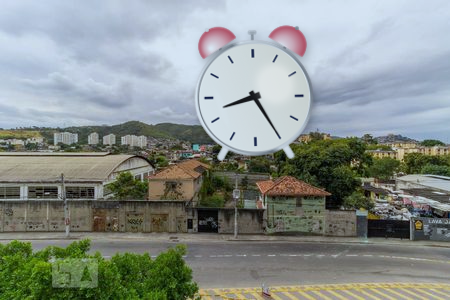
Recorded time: **8:25**
